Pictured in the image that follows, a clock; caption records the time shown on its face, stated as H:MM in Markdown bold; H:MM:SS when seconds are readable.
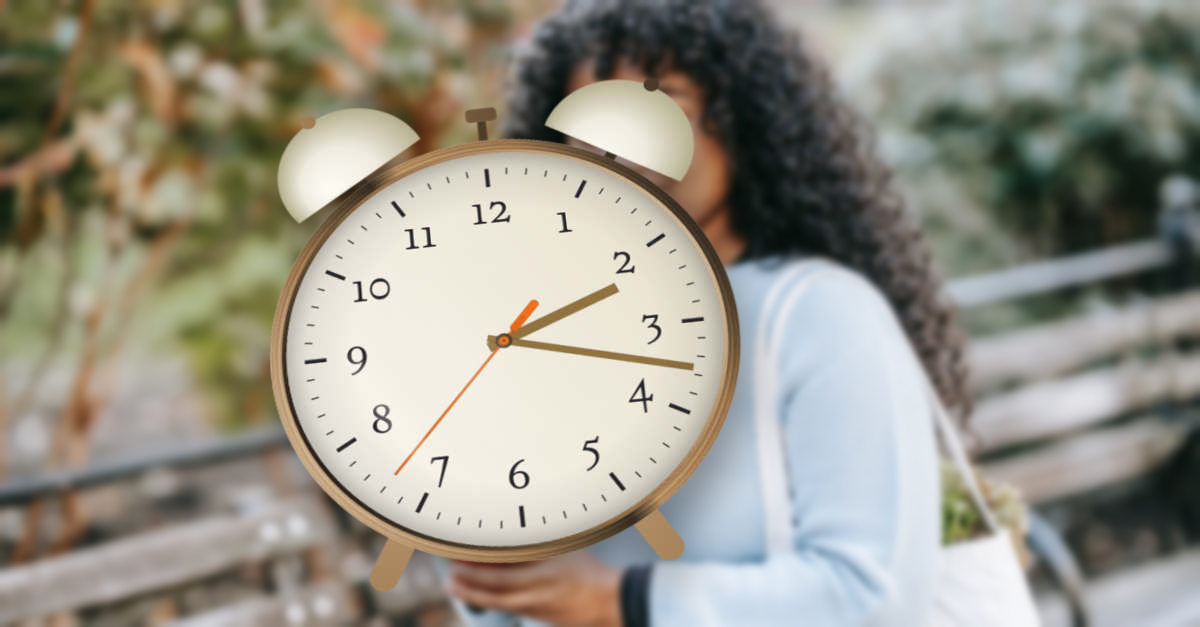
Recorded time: **2:17:37**
